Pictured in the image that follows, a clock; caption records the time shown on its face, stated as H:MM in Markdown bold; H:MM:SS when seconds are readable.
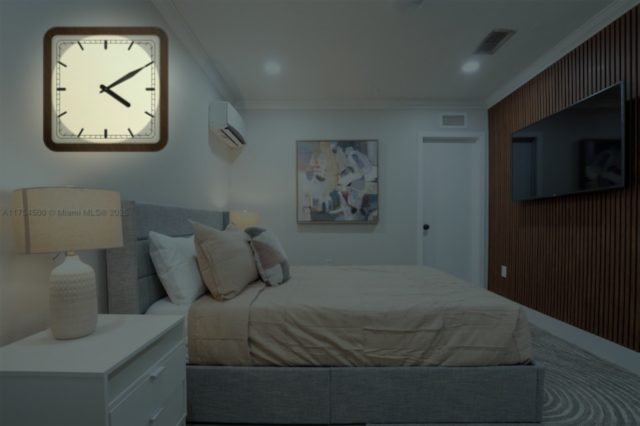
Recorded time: **4:10**
